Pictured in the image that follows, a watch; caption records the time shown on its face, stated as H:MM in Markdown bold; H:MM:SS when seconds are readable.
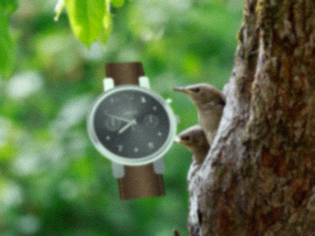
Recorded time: **7:49**
